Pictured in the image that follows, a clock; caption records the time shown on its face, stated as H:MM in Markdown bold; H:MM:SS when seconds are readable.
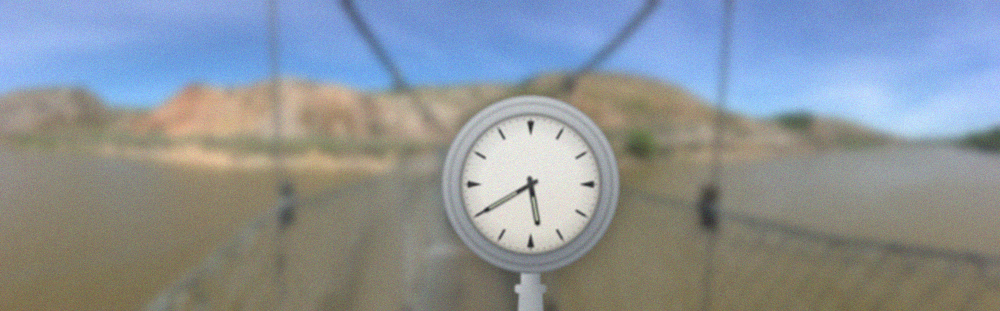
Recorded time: **5:40**
